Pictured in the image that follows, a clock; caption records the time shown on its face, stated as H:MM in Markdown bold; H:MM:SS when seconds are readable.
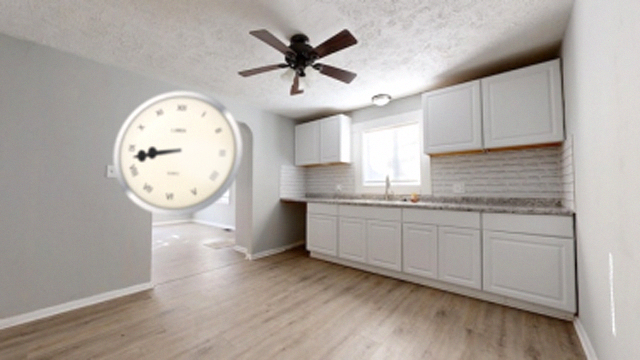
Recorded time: **8:43**
